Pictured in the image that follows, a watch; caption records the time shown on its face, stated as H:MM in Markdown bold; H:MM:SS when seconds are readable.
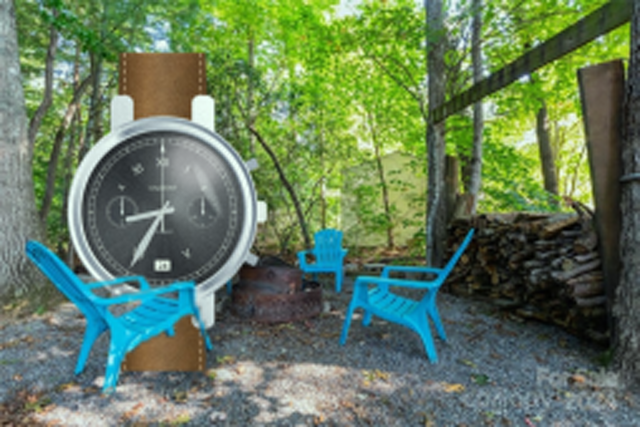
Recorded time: **8:35**
